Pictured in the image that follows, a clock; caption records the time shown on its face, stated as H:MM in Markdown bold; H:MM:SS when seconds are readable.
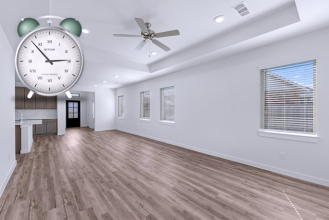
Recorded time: **2:53**
